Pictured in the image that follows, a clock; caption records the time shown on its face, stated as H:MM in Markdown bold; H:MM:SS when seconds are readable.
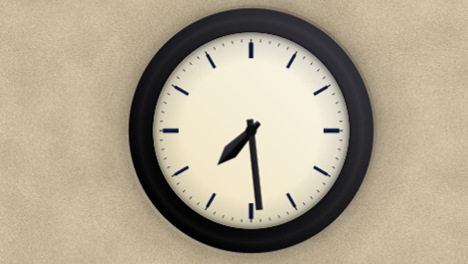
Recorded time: **7:29**
